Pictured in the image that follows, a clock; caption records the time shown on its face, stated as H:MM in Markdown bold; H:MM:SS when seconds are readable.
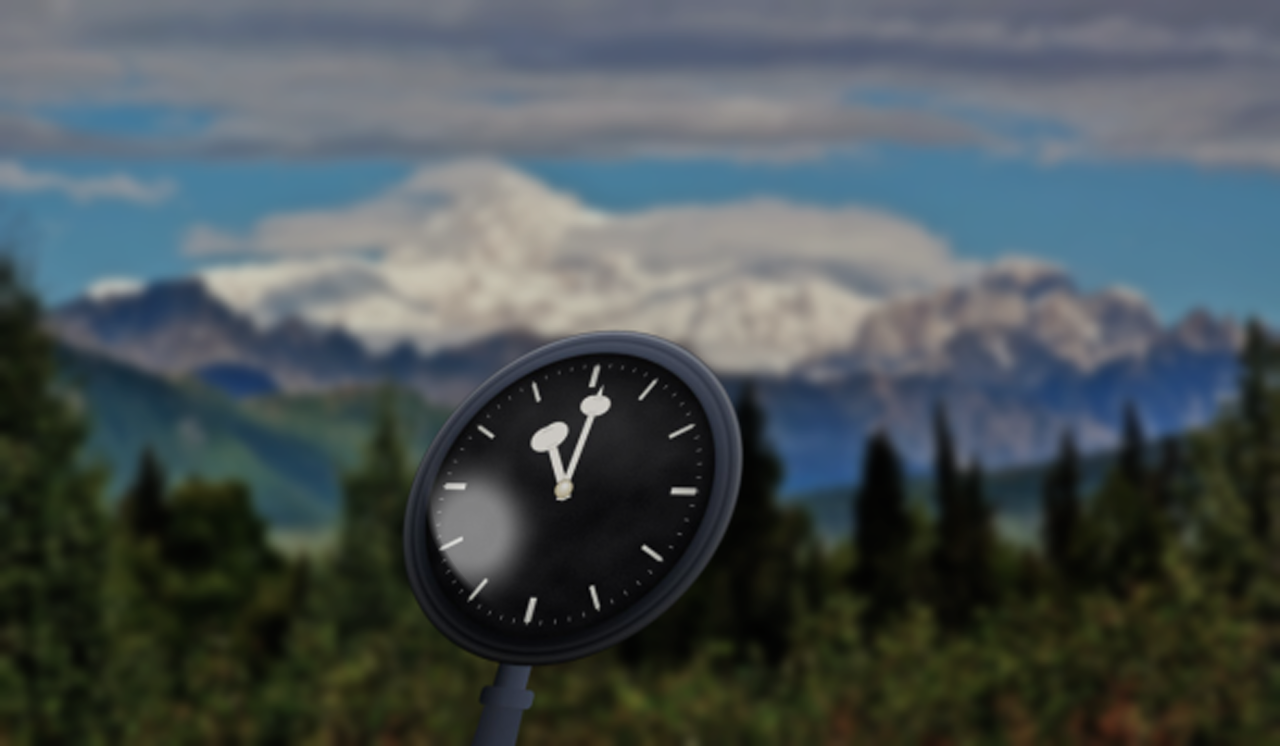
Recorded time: **11:01**
